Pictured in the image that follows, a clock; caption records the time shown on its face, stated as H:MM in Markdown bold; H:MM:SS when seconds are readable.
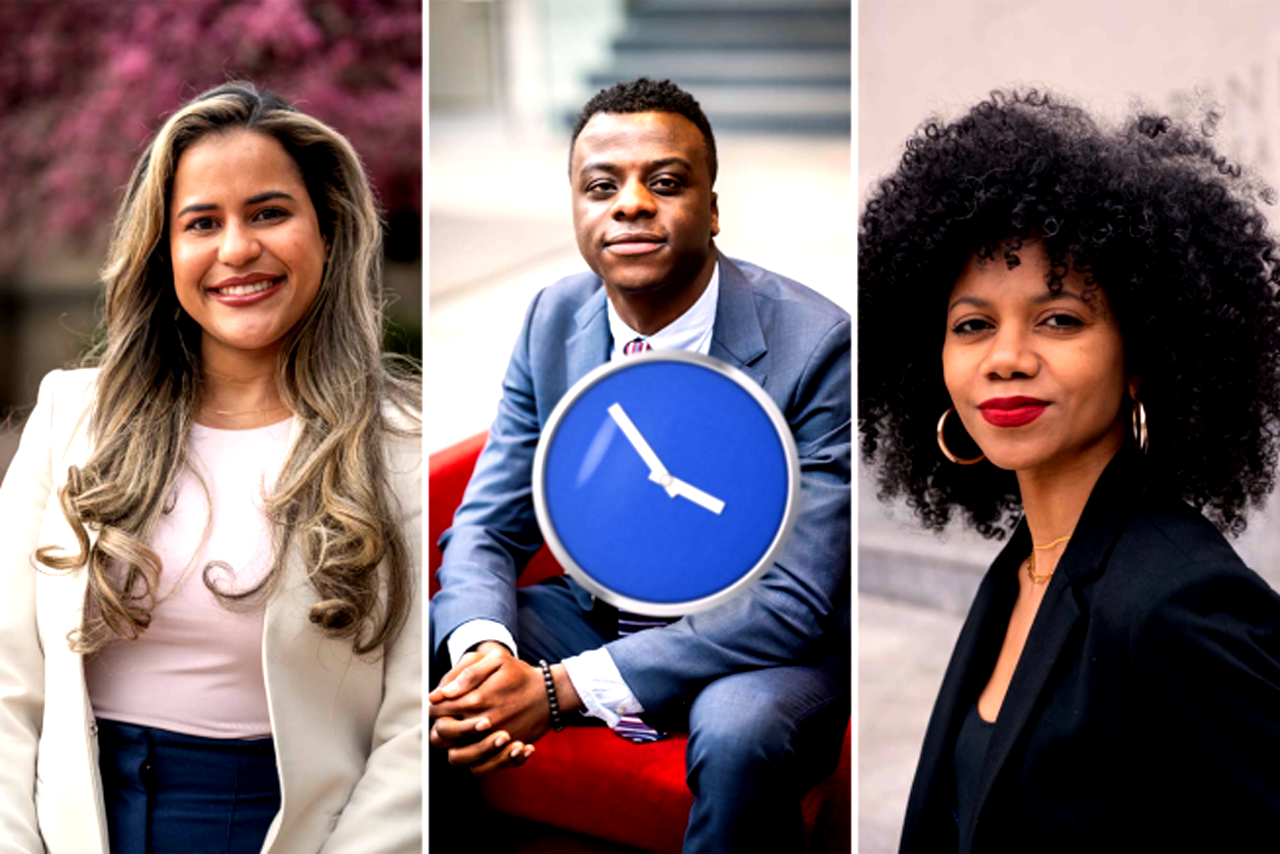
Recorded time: **3:54**
